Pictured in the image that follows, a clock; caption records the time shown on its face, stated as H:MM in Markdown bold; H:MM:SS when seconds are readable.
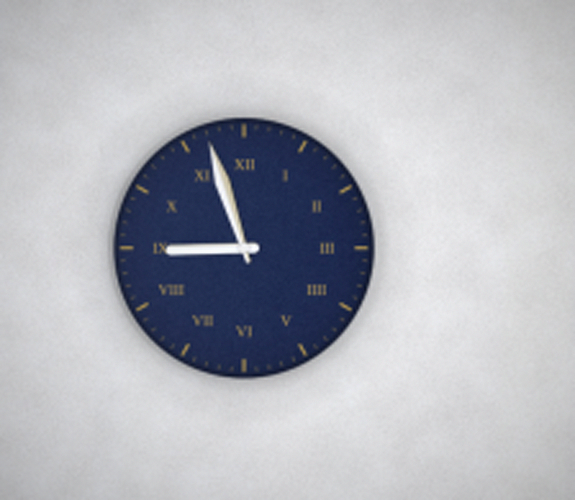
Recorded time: **8:57**
